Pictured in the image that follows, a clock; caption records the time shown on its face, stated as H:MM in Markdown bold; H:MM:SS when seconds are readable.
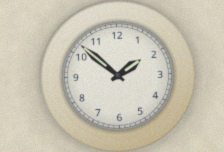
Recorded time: **1:52**
